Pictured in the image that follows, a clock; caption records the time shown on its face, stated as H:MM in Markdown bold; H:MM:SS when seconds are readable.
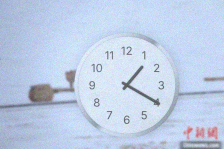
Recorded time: **1:20**
